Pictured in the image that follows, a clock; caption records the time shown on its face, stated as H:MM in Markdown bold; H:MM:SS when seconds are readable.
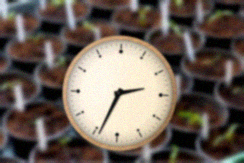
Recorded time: **2:34**
